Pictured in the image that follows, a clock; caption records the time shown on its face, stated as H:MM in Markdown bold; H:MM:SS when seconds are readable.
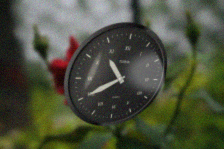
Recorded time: **10:40**
